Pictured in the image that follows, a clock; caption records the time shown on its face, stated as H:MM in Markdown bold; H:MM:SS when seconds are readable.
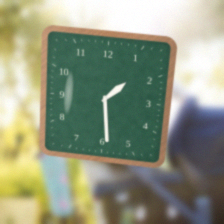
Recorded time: **1:29**
